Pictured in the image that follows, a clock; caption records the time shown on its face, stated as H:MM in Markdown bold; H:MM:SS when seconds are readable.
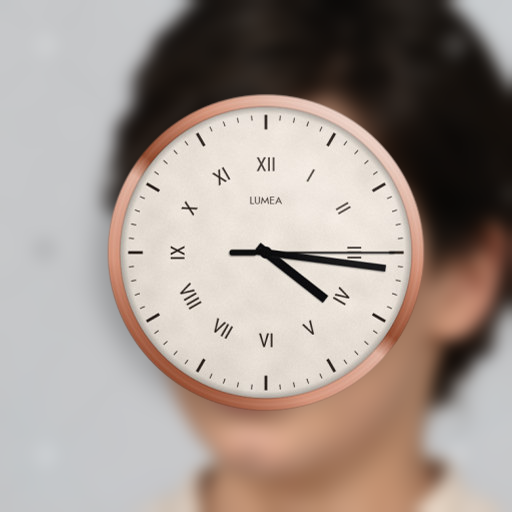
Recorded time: **4:16:15**
